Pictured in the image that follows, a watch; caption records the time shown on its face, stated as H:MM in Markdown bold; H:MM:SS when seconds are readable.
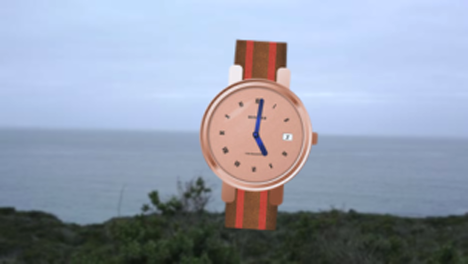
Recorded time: **5:01**
